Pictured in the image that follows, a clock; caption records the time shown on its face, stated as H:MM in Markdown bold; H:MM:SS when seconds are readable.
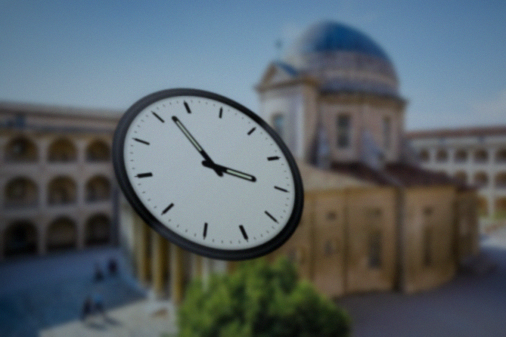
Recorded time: **3:57**
